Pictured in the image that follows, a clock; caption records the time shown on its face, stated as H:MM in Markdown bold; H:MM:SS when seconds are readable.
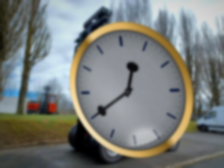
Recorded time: **12:40**
